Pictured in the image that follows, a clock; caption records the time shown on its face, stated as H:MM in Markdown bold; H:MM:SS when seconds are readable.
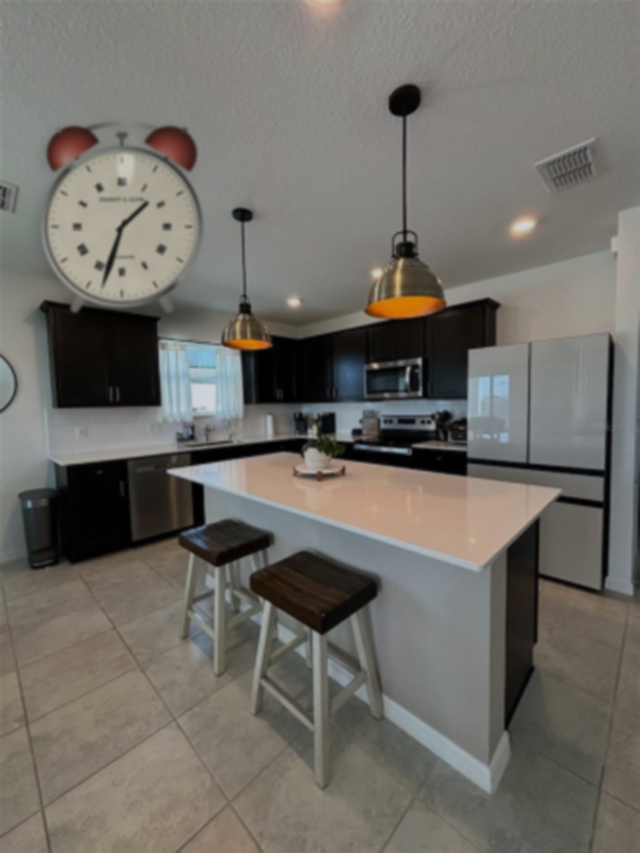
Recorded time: **1:33**
